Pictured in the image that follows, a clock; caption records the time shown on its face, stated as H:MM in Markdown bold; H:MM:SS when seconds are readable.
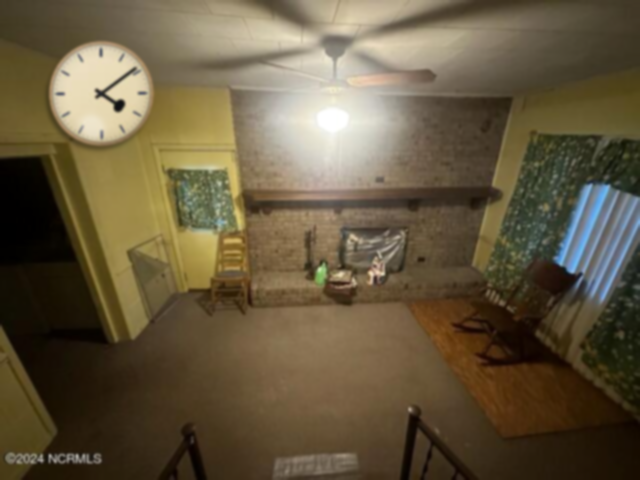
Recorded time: **4:09**
